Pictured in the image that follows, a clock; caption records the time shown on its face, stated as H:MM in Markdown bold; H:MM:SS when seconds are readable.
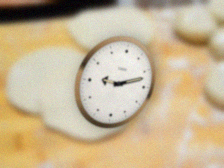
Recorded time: **9:12**
